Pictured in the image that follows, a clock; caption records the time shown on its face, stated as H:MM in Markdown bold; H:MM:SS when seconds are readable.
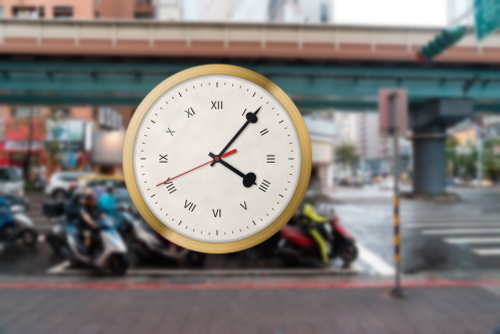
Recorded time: **4:06:41**
